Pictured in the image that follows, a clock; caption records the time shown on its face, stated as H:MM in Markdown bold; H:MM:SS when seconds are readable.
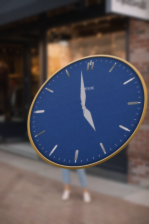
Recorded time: **4:58**
